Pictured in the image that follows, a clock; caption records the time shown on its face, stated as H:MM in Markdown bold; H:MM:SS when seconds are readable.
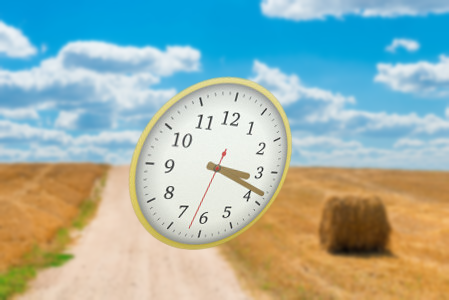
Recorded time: **3:18:32**
